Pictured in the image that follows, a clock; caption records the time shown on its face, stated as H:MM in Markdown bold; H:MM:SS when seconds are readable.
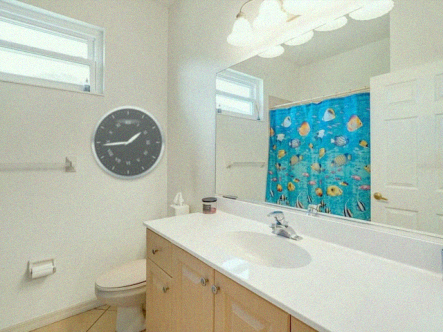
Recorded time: **1:44**
